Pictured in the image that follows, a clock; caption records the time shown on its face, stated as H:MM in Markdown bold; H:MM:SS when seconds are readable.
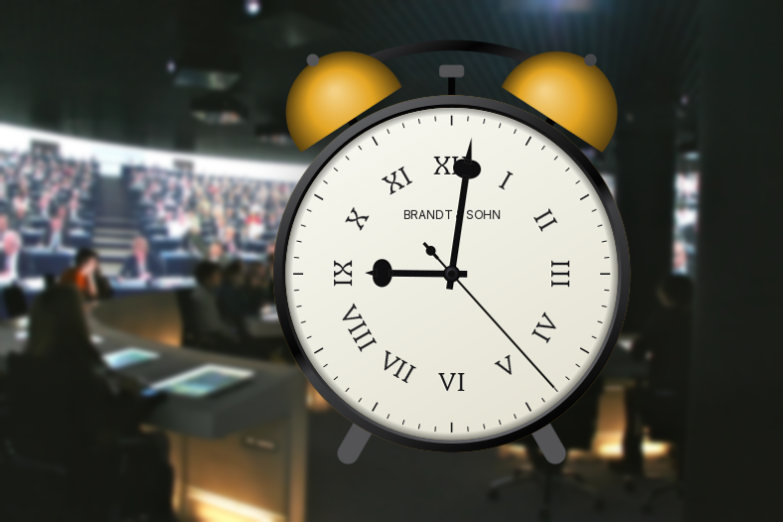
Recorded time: **9:01:23**
